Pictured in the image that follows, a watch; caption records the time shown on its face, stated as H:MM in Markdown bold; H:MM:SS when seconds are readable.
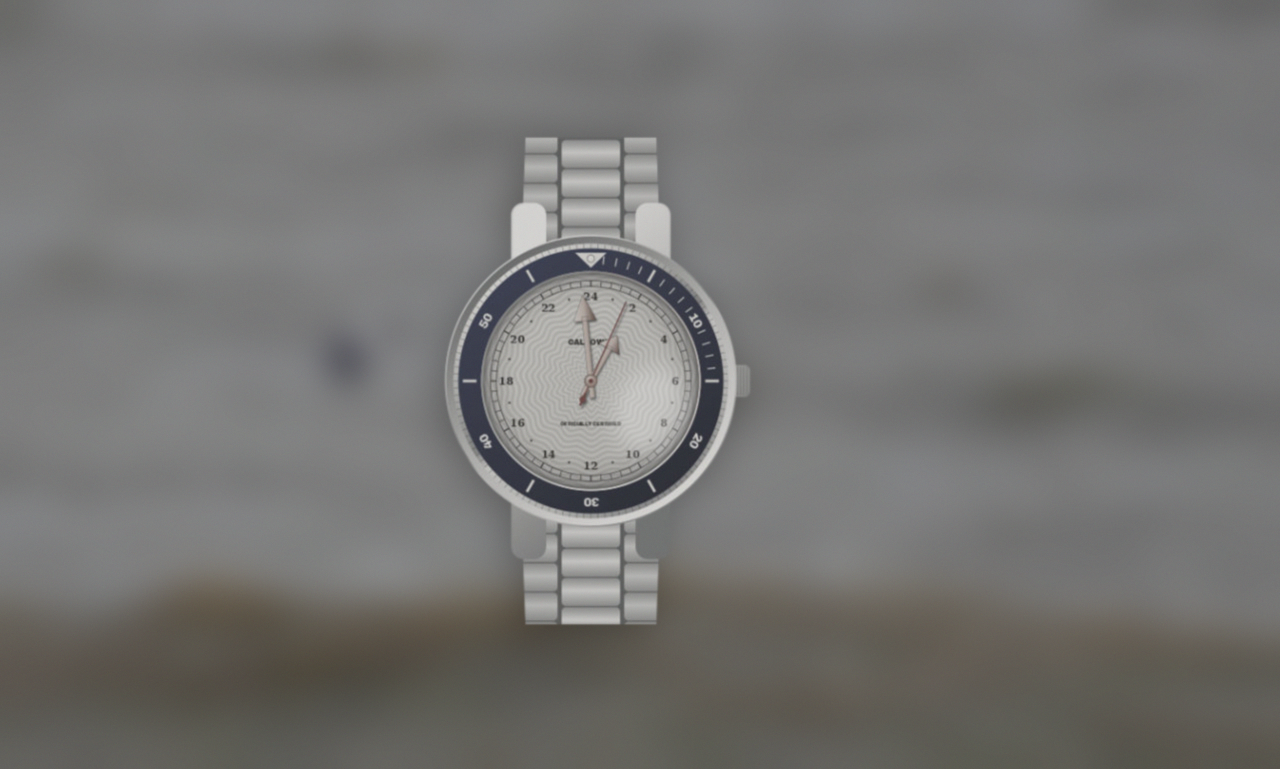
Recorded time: **1:59:04**
